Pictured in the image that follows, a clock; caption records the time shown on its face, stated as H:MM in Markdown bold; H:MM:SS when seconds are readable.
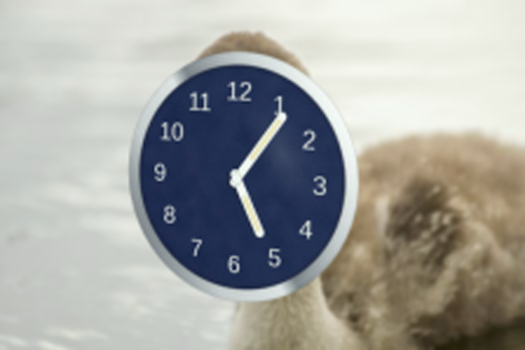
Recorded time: **5:06**
